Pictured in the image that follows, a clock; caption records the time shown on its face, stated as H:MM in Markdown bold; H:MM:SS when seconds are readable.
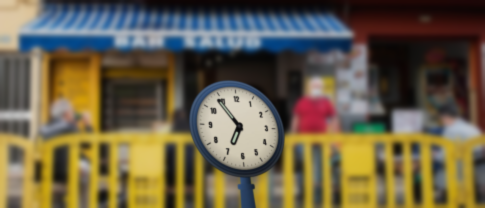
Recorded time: **6:54**
